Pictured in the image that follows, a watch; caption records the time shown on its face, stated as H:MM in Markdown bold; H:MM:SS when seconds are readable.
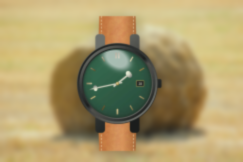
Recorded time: **1:43**
